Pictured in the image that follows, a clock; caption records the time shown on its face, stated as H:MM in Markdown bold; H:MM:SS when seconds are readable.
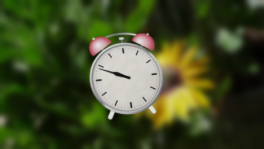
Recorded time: **9:49**
